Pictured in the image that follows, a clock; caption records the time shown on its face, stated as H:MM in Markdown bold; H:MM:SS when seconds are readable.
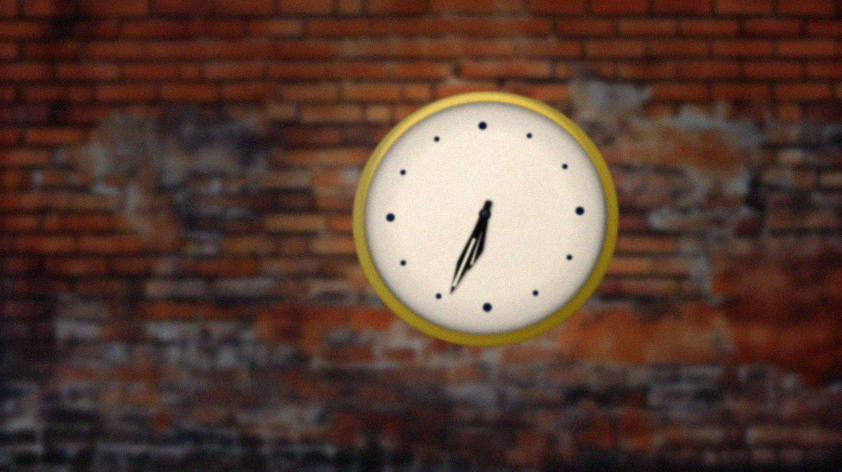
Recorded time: **6:34**
